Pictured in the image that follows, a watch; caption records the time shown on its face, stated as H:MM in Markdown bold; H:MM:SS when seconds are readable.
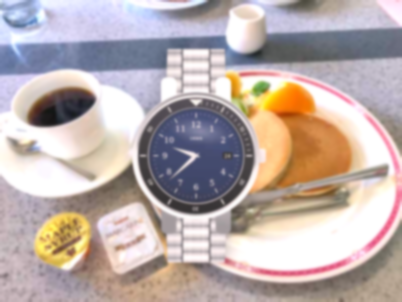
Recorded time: **9:38**
